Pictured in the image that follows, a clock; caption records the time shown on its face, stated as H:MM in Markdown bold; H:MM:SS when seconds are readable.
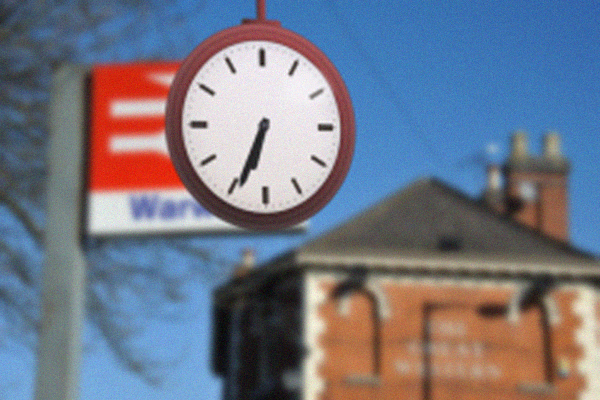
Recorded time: **6:34**
